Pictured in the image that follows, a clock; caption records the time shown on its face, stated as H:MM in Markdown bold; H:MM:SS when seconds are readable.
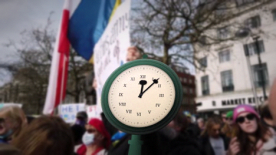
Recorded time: **12:07**
